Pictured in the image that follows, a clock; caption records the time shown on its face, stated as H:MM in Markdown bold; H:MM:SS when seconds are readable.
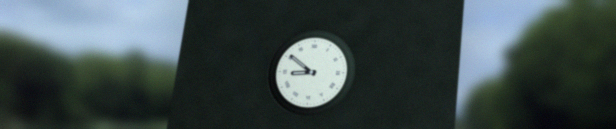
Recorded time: **8:51**
